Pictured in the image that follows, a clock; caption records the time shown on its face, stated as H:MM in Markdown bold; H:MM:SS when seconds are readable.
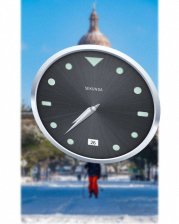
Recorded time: **7:37**
